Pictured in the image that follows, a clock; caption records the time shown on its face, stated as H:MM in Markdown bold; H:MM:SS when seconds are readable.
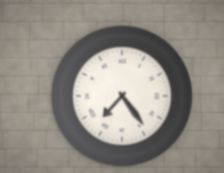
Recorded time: **7:24**
